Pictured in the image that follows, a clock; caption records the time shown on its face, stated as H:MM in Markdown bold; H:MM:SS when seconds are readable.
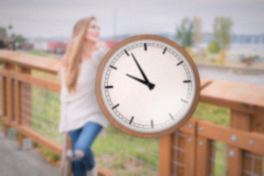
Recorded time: **9:56**
